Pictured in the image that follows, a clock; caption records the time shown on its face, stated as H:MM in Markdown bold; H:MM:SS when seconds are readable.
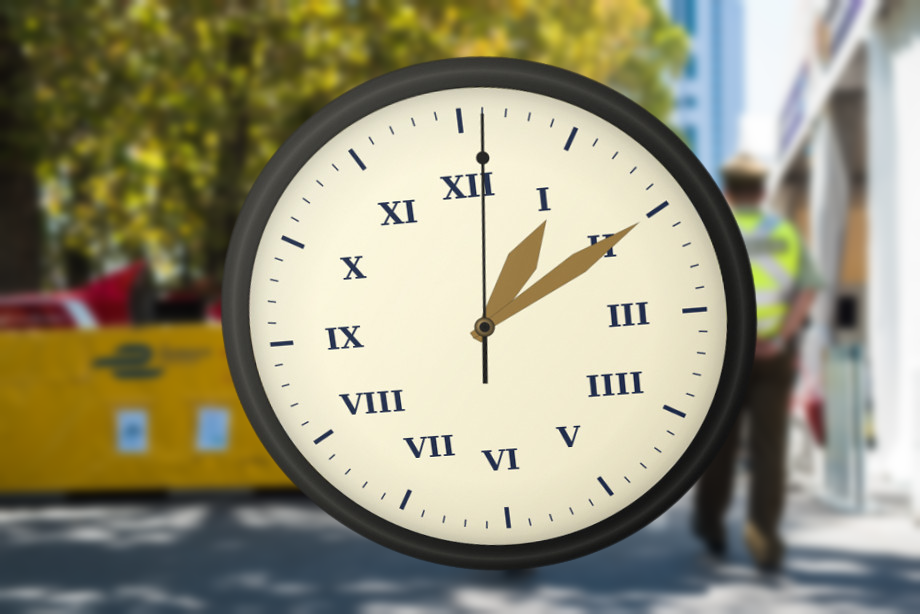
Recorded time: **1:10:01**
